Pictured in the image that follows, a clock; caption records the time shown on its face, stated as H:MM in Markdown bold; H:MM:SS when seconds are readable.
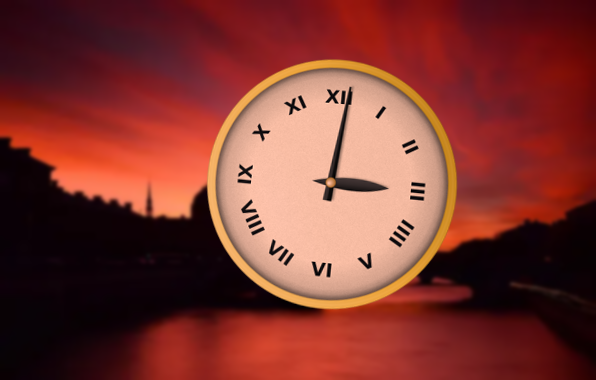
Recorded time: **3:01**
